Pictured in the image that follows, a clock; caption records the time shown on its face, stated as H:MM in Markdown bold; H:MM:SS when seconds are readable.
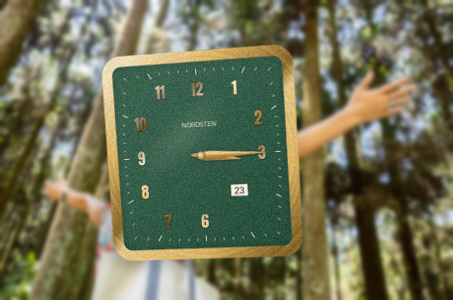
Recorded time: **3:15**
